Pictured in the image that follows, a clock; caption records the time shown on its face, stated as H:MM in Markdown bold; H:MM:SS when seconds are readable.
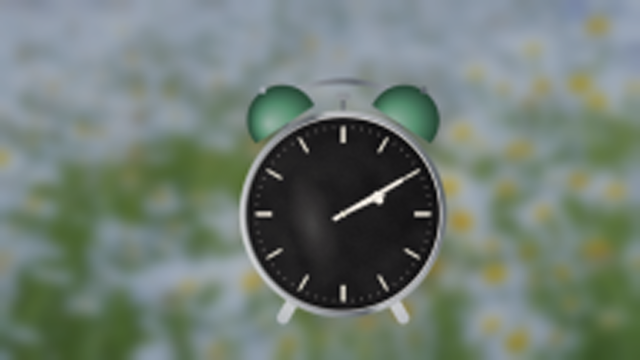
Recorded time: **2:10**
